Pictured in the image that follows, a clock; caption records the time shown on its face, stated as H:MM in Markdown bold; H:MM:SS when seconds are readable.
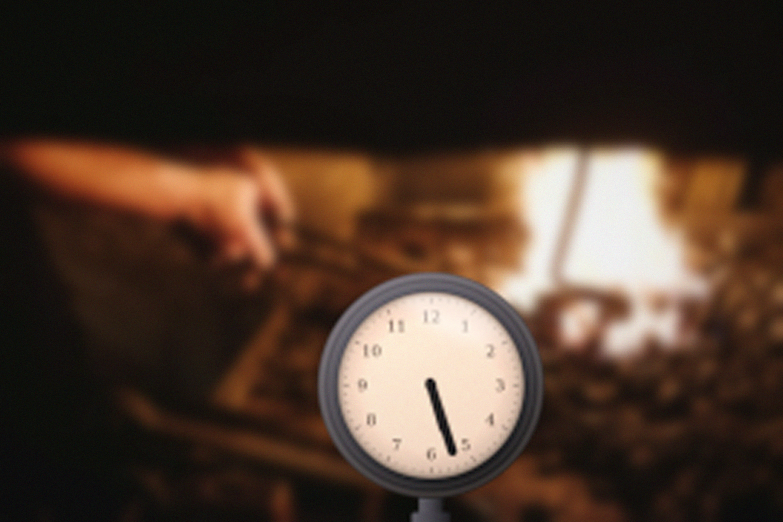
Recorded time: **5:27**
